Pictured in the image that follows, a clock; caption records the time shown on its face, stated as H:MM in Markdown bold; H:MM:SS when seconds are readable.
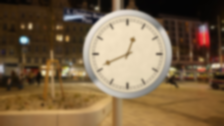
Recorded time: **12:41**
